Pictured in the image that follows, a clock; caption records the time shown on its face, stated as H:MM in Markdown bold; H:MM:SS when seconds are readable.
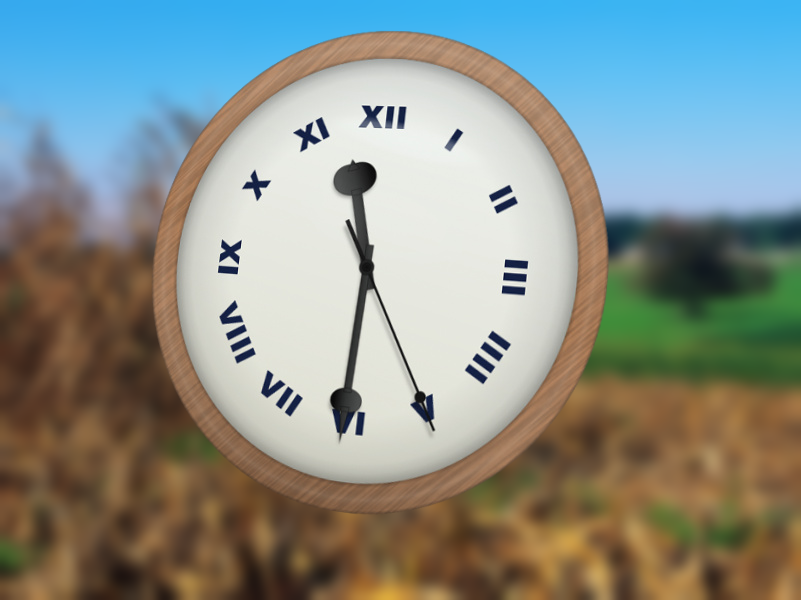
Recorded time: **11:30:25**
